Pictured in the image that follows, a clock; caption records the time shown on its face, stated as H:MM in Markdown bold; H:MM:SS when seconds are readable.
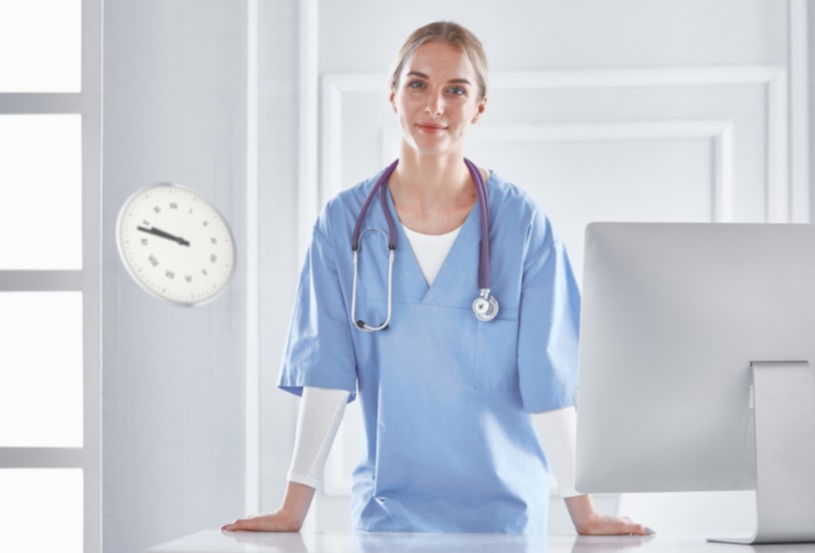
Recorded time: **9:48**
